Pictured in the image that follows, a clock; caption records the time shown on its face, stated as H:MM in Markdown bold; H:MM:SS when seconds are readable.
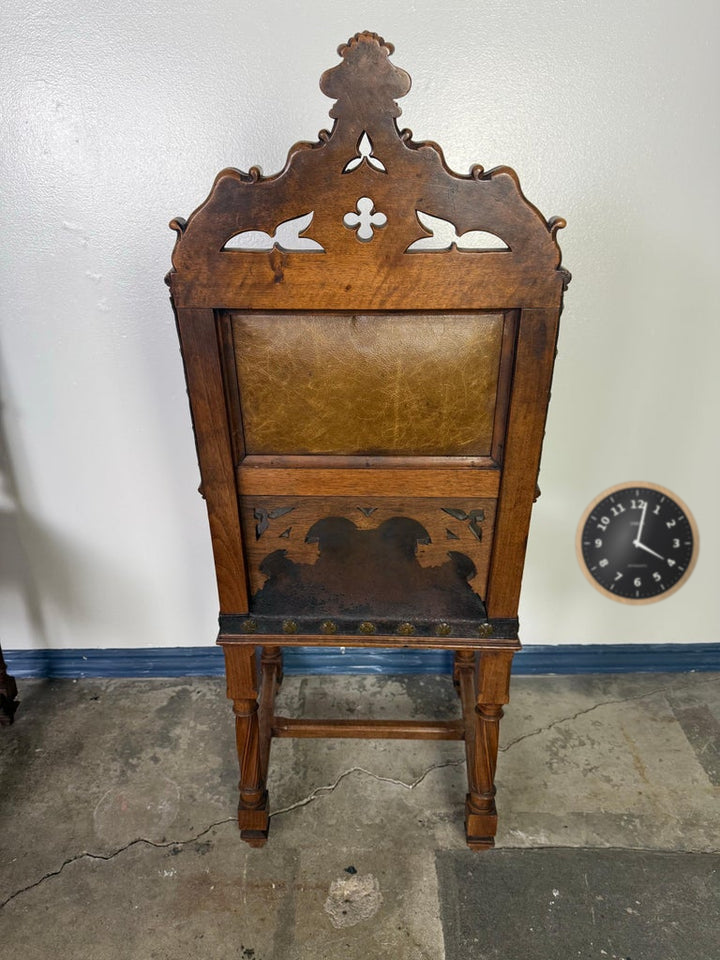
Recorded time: **4:02**
